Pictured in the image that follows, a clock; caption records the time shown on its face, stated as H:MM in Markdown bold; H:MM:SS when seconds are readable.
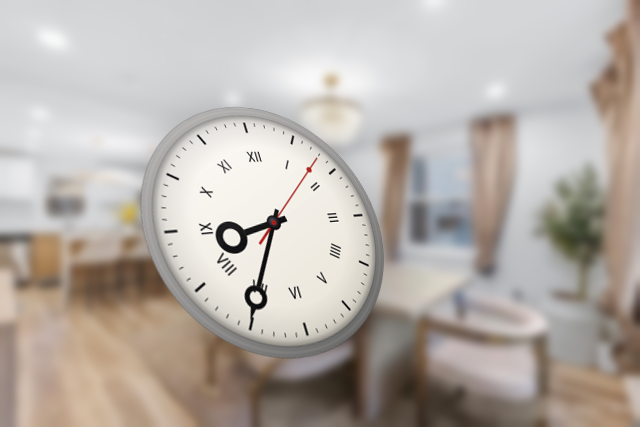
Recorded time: **8:35:08**
